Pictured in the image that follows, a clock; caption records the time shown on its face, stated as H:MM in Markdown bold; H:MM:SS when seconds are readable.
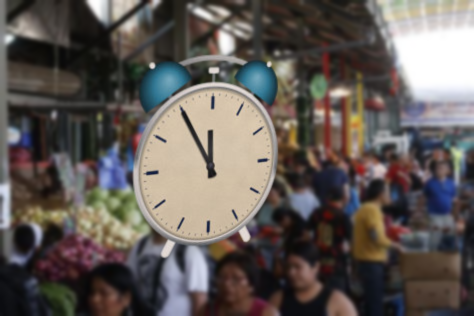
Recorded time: **11:55**
